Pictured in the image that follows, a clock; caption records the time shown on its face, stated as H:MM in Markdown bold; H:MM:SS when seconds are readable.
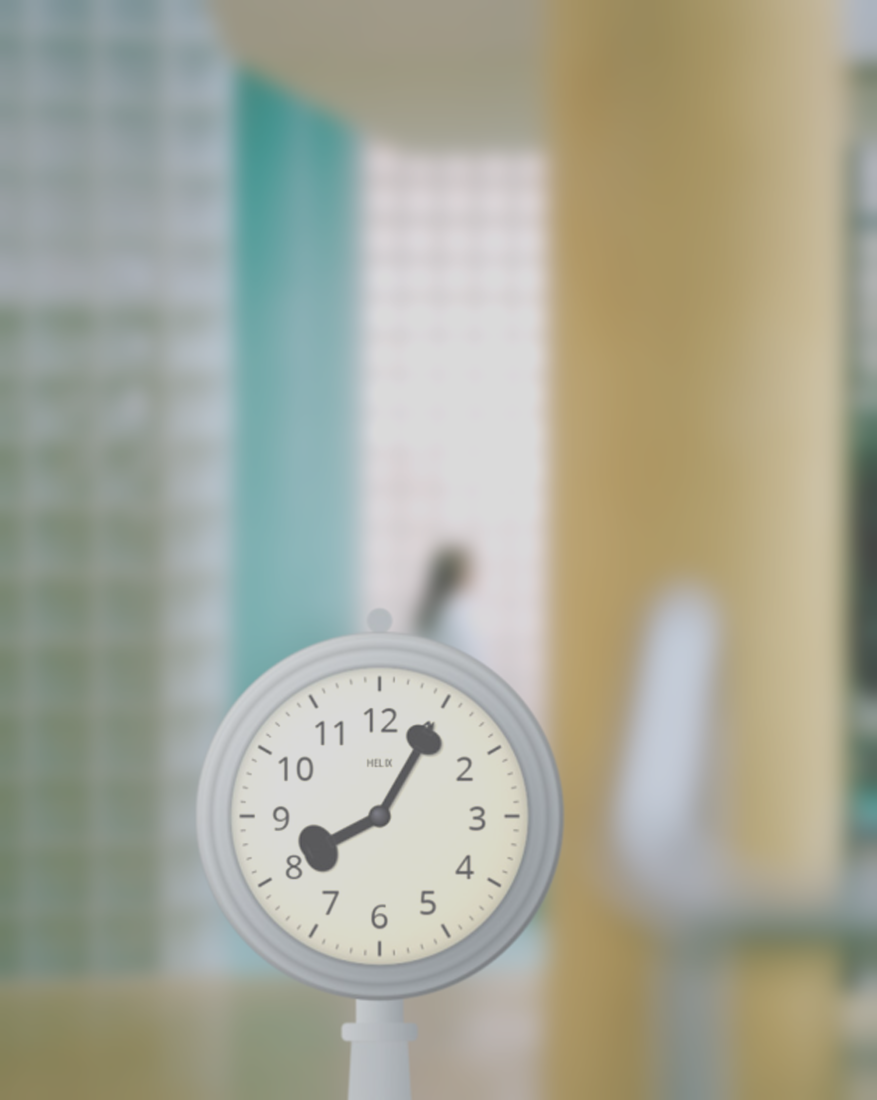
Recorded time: **8:05**
